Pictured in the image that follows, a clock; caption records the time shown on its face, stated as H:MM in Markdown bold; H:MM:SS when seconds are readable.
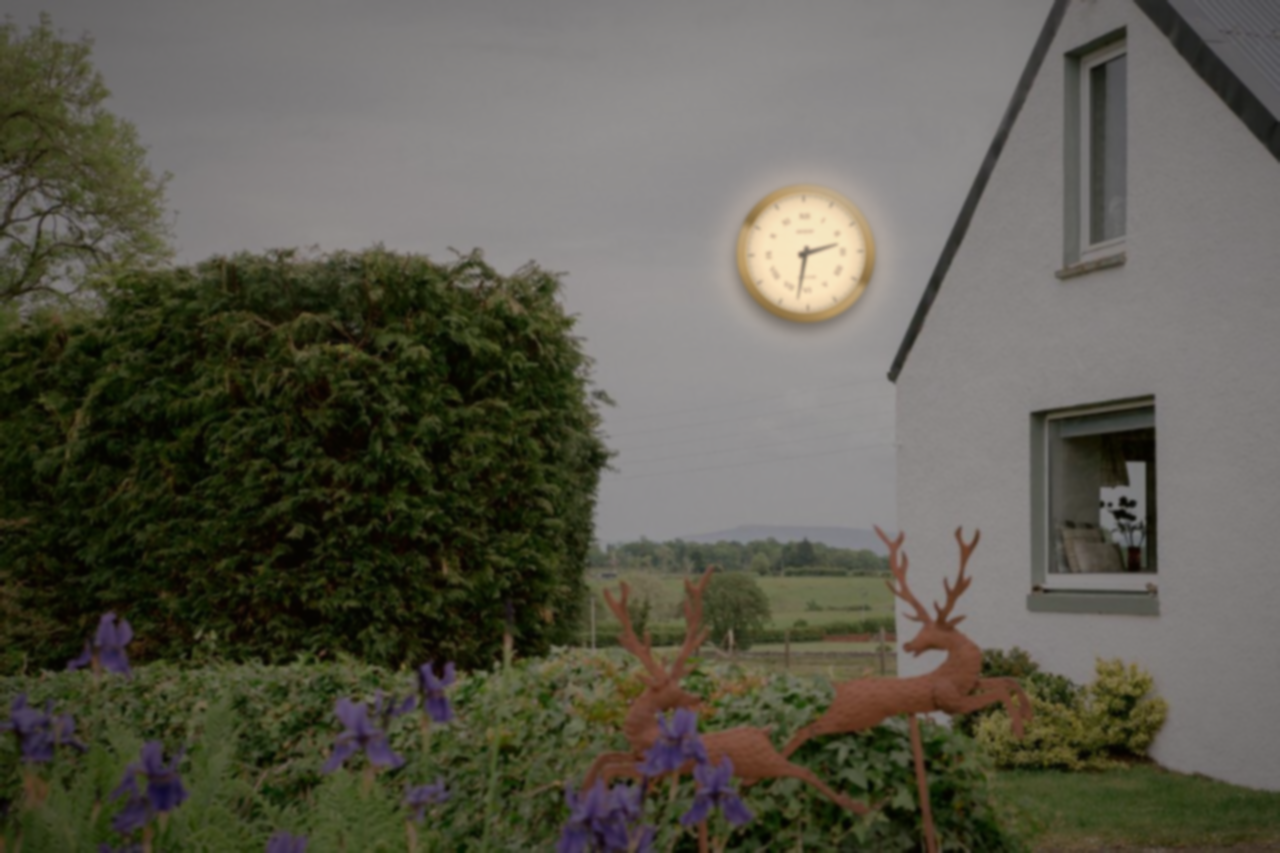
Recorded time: **2:32**
